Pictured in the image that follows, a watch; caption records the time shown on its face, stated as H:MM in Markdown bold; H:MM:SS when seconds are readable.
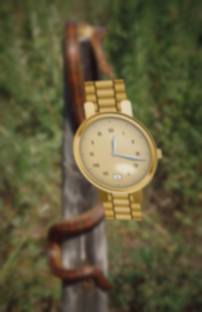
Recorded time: **12:17**
